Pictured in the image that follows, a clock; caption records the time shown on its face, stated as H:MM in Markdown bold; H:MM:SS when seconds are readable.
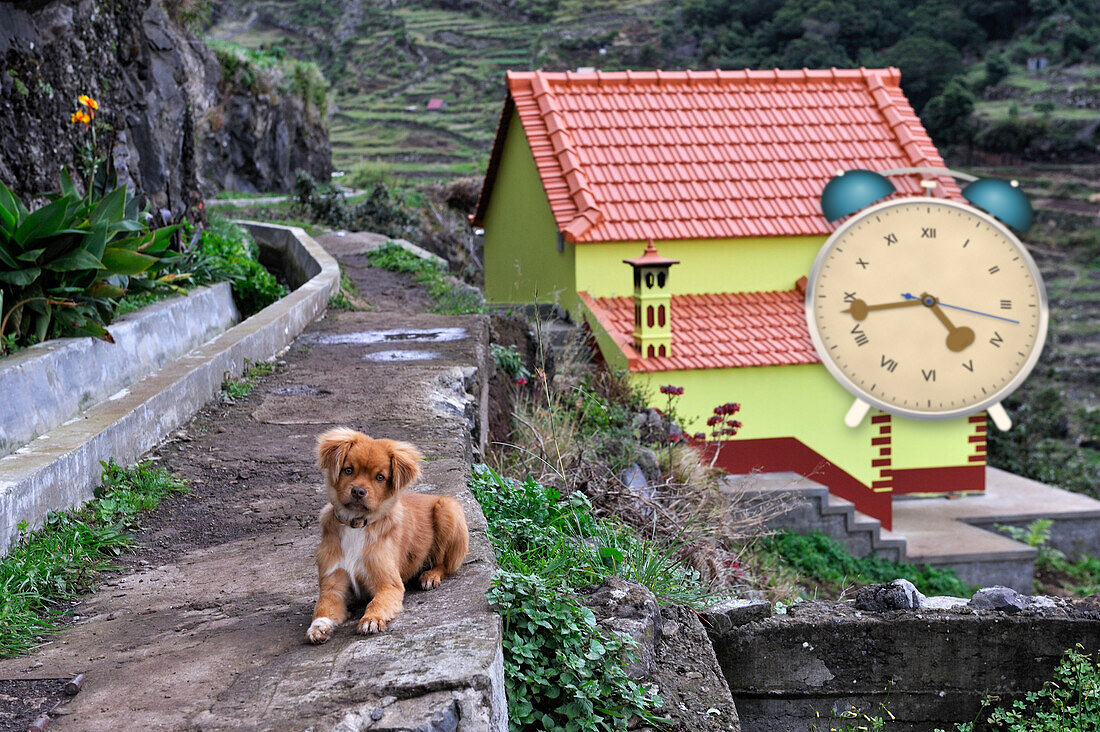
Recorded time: **4:43:17**
